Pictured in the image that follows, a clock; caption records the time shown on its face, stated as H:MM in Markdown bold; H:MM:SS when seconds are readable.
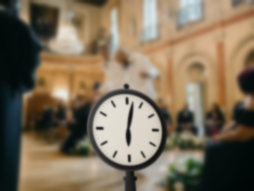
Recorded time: **6:02**
